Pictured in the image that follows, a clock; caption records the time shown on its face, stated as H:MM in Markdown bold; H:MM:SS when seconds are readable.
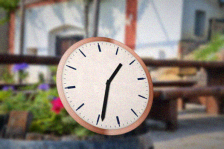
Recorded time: **1:34**
